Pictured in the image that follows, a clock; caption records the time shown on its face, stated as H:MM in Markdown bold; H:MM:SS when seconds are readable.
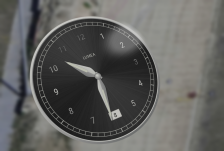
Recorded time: **10:31**
